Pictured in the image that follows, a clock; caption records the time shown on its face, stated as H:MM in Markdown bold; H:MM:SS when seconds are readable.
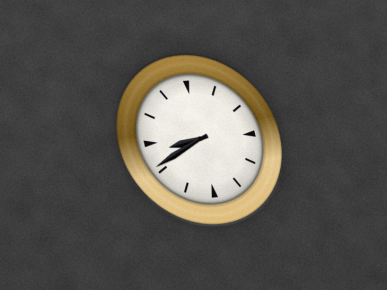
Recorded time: **8:41**
